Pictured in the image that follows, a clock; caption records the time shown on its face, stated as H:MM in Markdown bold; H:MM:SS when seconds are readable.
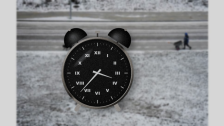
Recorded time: **3:37**
